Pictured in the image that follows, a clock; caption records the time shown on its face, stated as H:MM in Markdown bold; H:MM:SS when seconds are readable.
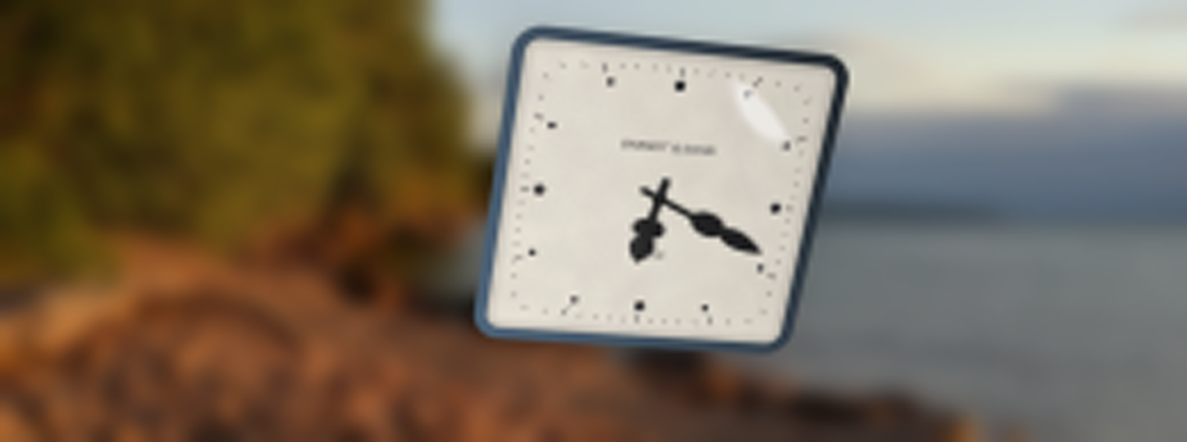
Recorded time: **6:19**
